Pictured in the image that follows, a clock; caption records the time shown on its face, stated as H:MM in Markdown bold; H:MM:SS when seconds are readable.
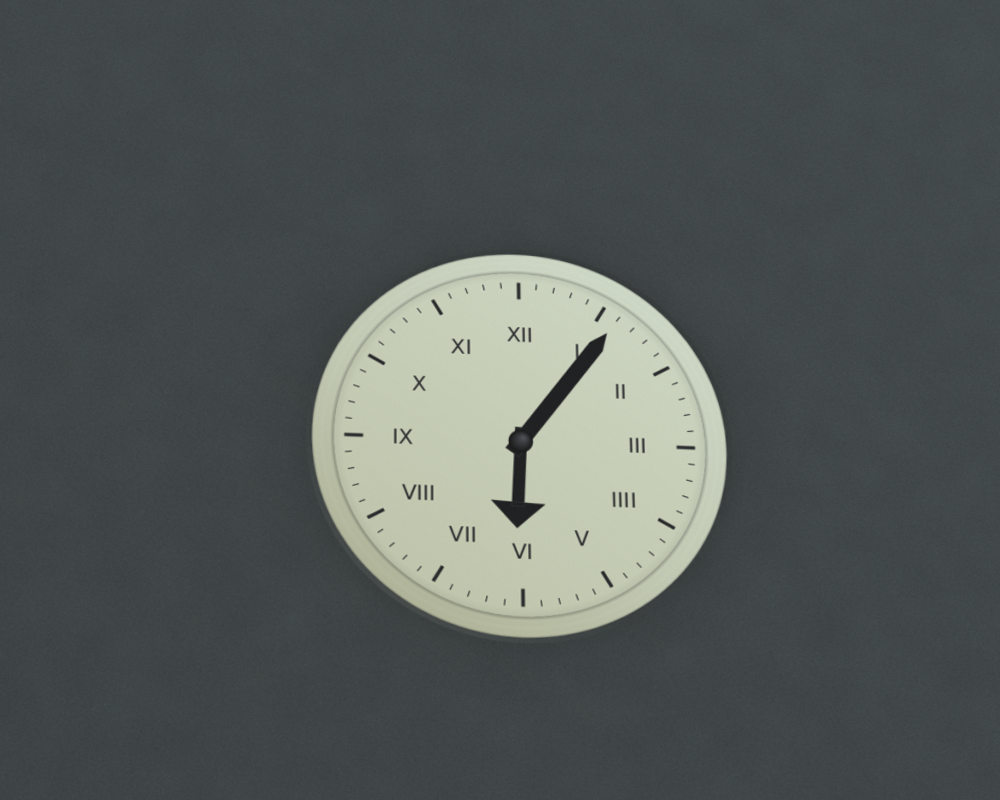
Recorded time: **6:06**
